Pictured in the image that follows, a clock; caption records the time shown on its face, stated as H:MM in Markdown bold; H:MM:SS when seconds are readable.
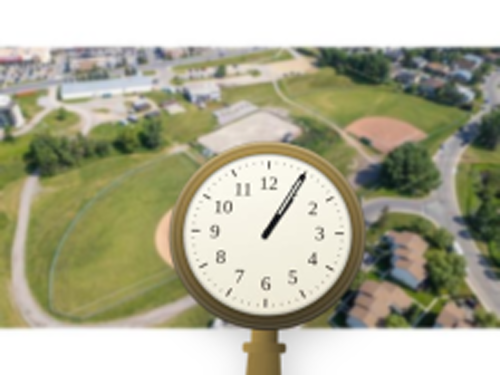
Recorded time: **1:05**
